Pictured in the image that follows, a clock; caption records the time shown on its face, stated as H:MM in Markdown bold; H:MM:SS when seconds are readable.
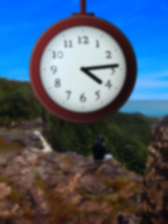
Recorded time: **4:14**
